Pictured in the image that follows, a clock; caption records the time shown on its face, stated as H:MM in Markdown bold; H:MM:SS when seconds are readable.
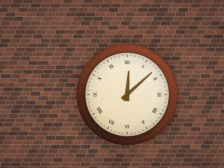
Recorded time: **12:08**
